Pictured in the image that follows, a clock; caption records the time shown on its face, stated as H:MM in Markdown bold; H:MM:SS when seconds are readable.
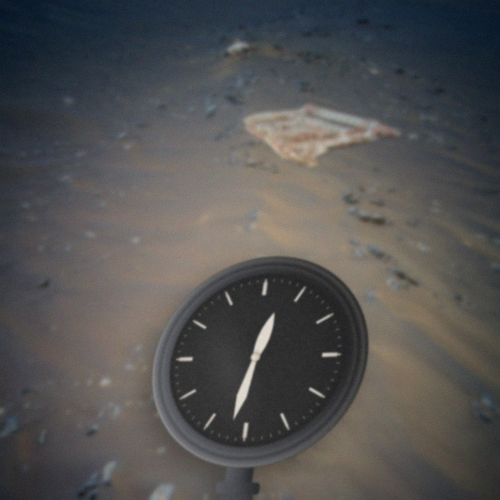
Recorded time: **12:32**
